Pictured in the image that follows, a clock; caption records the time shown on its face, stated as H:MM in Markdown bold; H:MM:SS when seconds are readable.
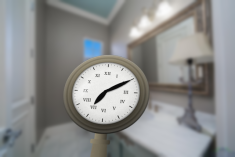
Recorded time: **7:10**
